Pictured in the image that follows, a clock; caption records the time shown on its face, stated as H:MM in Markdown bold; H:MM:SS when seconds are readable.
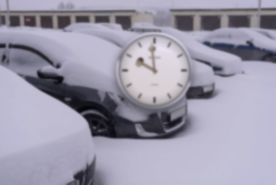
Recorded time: **9:59**
